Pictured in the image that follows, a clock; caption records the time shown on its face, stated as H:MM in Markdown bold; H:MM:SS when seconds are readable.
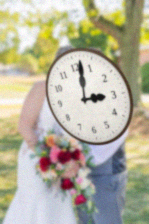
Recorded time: **3:02**
